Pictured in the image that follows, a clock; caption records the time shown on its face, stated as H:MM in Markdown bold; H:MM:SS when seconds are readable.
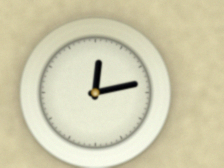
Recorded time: **12:13**
